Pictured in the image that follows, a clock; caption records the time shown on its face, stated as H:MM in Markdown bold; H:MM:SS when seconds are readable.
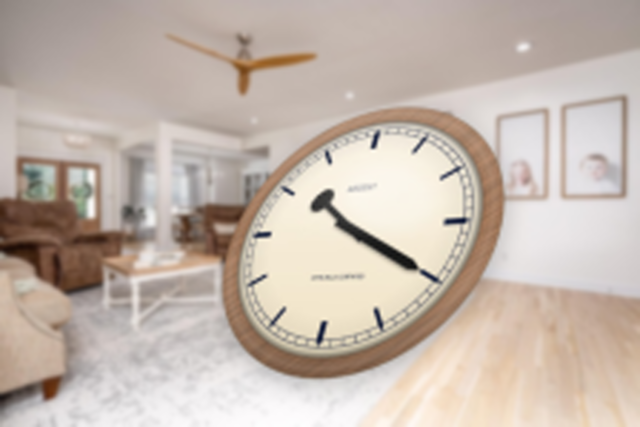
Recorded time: **10:20**
